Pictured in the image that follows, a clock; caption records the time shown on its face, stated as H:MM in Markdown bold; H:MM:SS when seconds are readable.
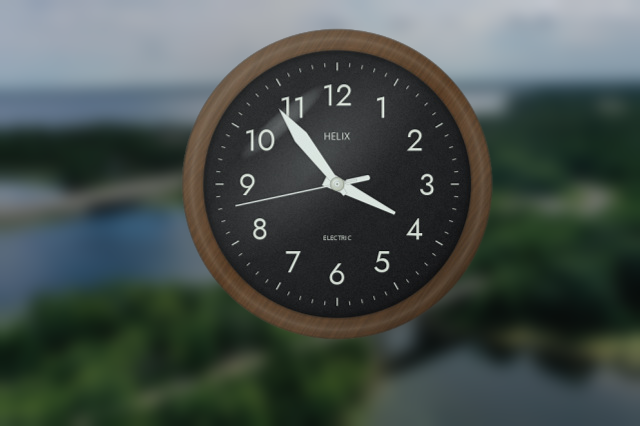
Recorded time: **3:53:43**
